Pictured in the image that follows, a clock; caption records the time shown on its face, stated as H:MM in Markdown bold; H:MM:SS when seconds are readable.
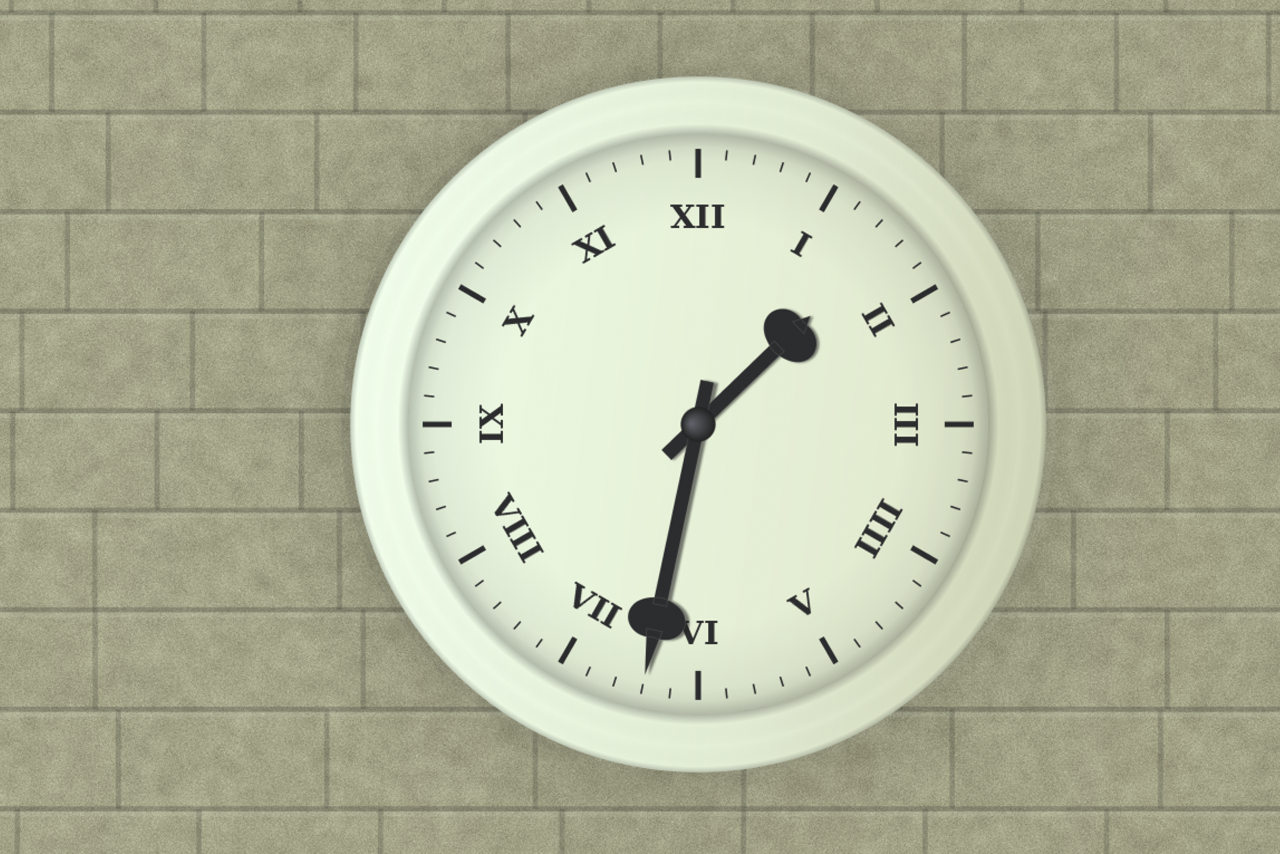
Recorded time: **1:32**
